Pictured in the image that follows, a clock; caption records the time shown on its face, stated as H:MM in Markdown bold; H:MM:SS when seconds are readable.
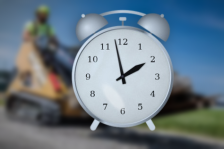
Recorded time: **1:58**
